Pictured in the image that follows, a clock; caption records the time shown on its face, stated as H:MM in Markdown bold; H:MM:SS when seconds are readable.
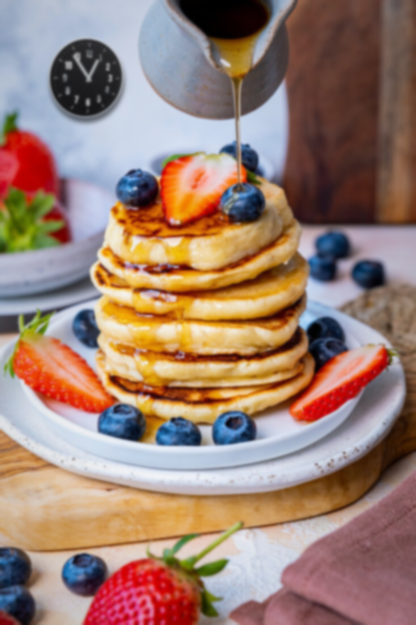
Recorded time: **12:54**
